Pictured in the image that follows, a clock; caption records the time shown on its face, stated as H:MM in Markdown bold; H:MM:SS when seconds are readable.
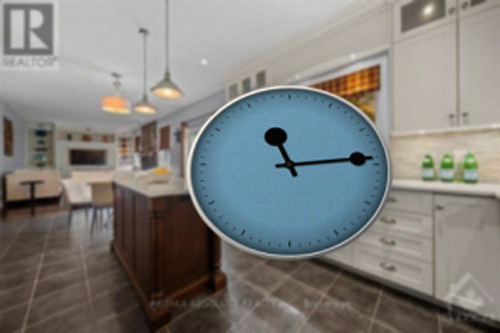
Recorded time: **11:14**
